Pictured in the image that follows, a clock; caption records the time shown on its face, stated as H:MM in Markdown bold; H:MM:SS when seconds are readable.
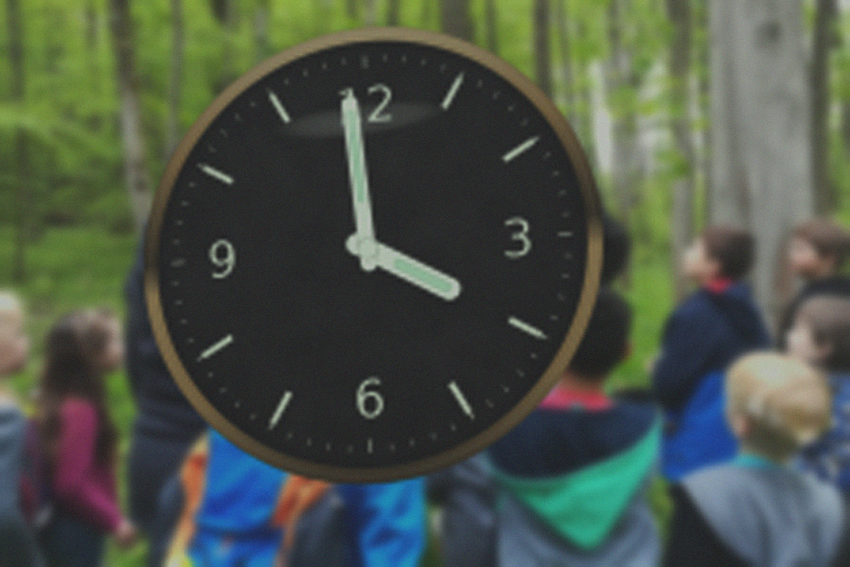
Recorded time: **3:59**
